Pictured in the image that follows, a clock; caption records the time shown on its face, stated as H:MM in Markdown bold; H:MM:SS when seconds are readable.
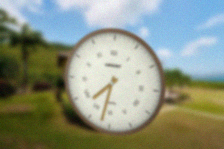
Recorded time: **7:32**
